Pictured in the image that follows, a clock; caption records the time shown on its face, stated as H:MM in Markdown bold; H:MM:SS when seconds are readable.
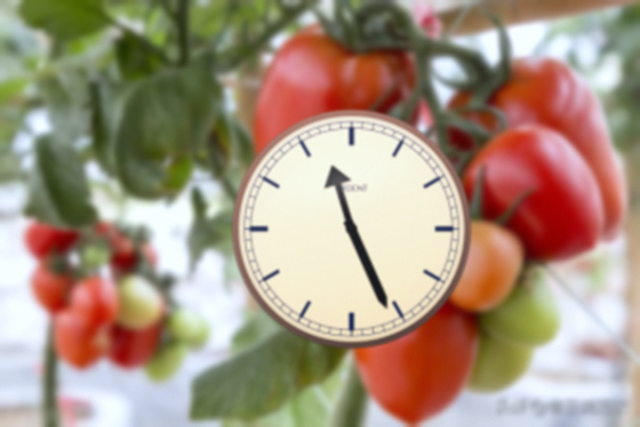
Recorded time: **11:26**
